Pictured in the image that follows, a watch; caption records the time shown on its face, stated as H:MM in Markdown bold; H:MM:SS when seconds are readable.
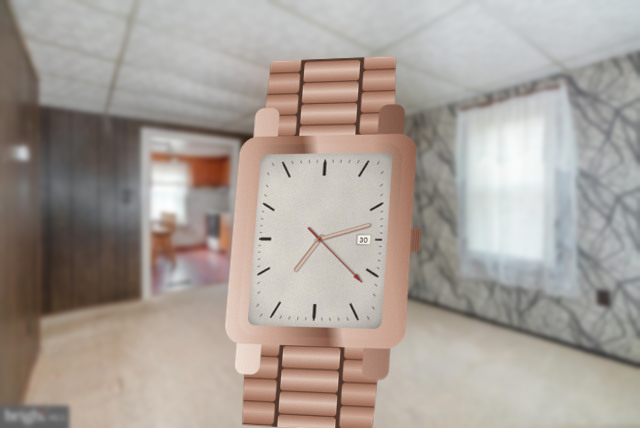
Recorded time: **7:12:22**
